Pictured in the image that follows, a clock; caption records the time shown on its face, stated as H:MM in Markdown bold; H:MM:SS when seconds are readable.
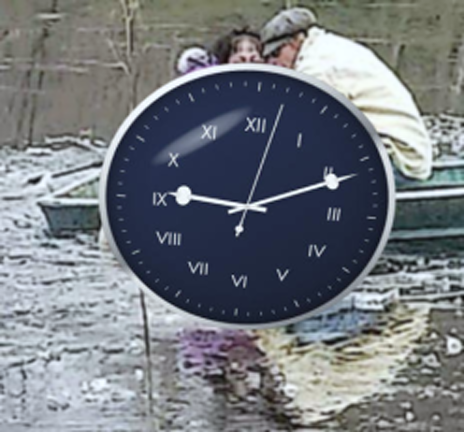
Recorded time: **9:11:02**
